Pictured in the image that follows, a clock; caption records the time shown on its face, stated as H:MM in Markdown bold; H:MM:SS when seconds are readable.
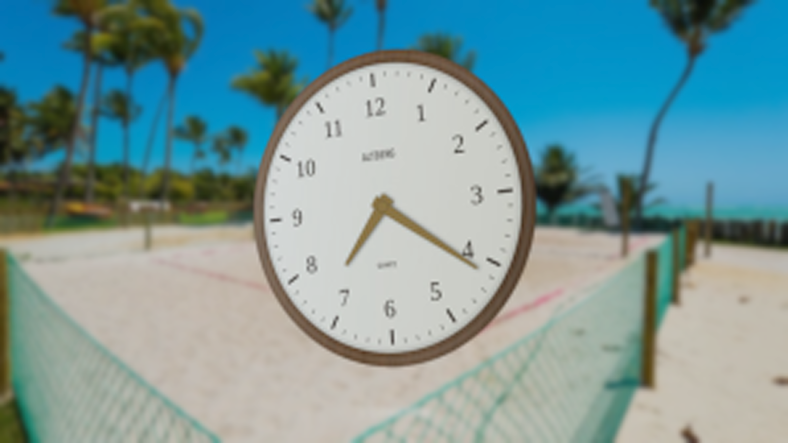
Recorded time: **7:21**
